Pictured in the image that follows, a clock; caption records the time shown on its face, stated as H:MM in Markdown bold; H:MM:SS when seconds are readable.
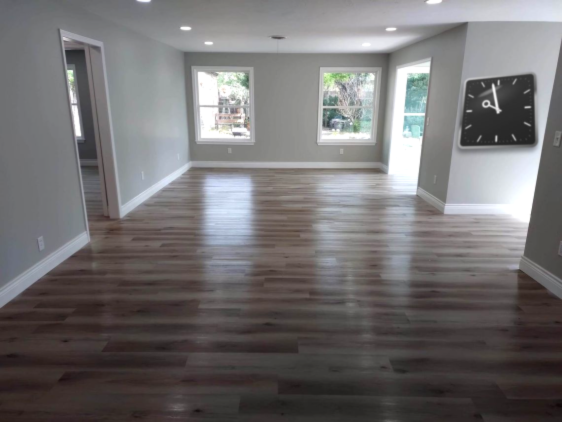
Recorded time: **9:58**
